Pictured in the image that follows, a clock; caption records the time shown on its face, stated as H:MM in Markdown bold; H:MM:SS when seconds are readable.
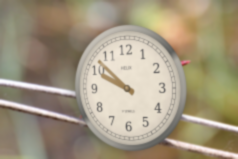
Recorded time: **9:52**
